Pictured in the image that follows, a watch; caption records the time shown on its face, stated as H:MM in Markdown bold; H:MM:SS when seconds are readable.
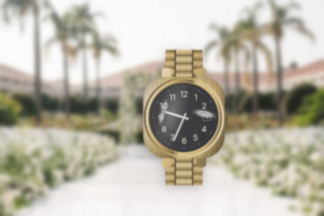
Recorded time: **9:34**
